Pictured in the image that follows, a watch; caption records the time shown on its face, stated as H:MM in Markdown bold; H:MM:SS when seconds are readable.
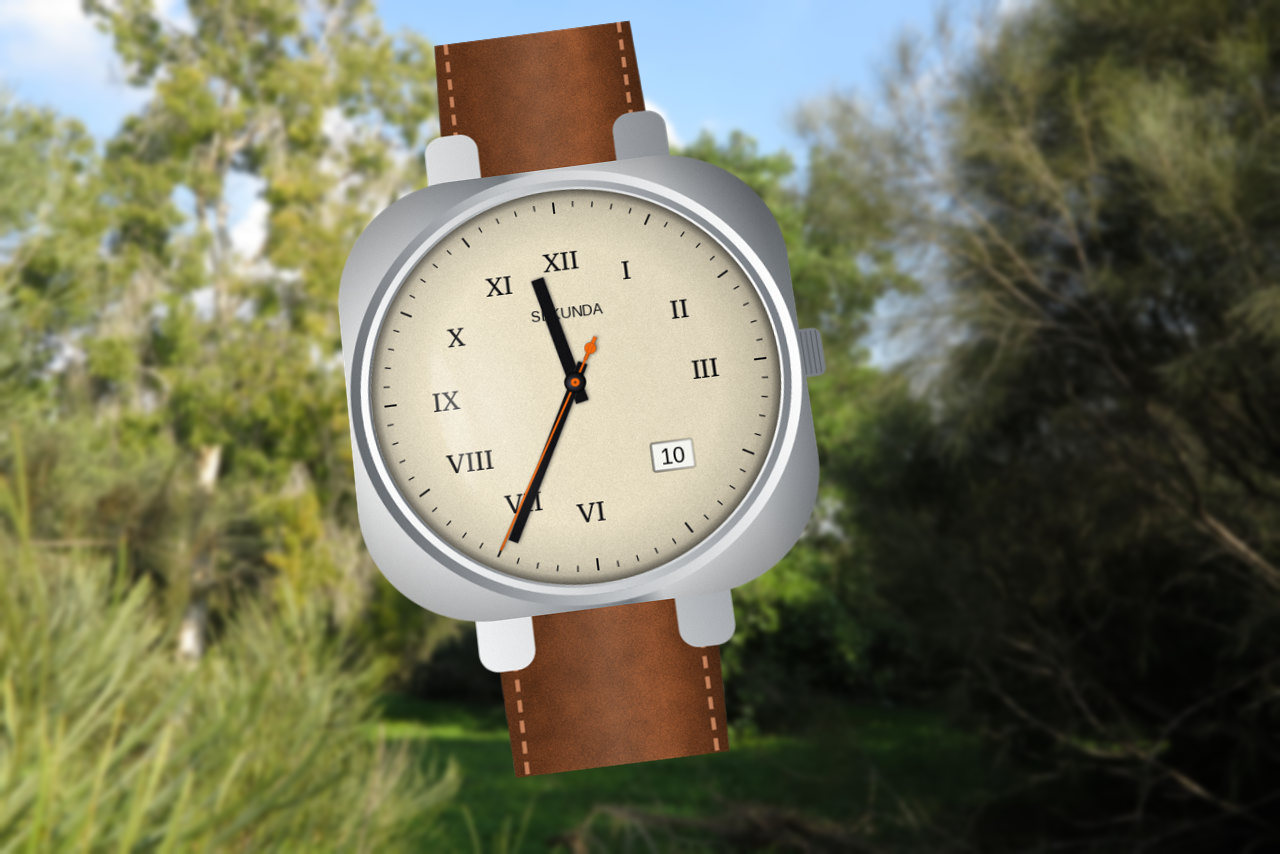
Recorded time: **11:34:35**
